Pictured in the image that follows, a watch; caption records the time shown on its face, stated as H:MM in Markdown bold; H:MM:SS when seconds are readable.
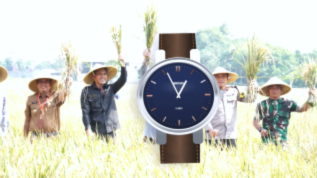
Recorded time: **12:56**
